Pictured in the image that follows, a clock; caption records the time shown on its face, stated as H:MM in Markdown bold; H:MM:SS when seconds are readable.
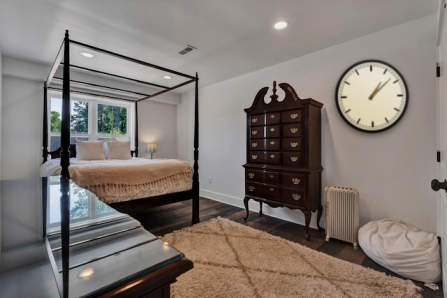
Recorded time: **1:08**
